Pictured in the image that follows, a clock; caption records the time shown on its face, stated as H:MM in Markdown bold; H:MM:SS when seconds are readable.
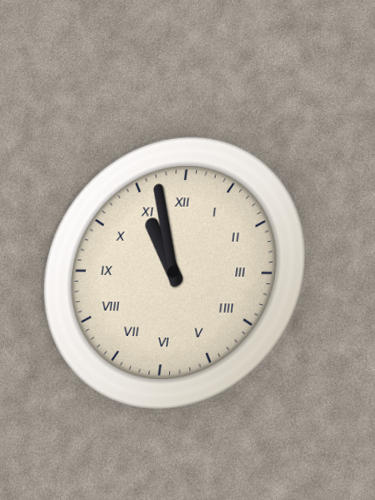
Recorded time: **10:57**
